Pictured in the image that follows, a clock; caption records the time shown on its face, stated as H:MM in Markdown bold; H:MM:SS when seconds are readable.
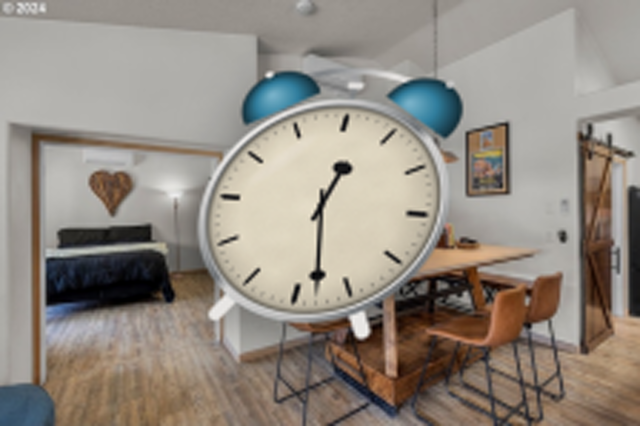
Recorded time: **12:28**
